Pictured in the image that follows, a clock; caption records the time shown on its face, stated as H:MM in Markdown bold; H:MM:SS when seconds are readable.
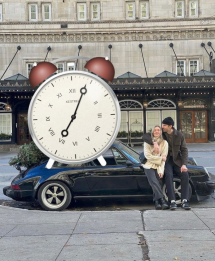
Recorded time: **7:04**
